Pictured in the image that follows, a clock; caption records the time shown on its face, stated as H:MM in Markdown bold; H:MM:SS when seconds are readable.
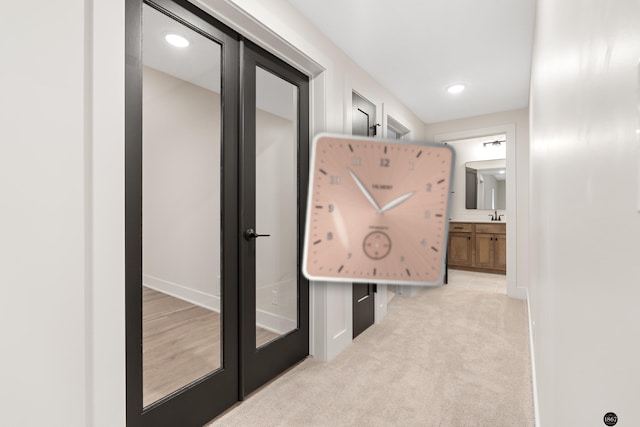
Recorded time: **1:53**
